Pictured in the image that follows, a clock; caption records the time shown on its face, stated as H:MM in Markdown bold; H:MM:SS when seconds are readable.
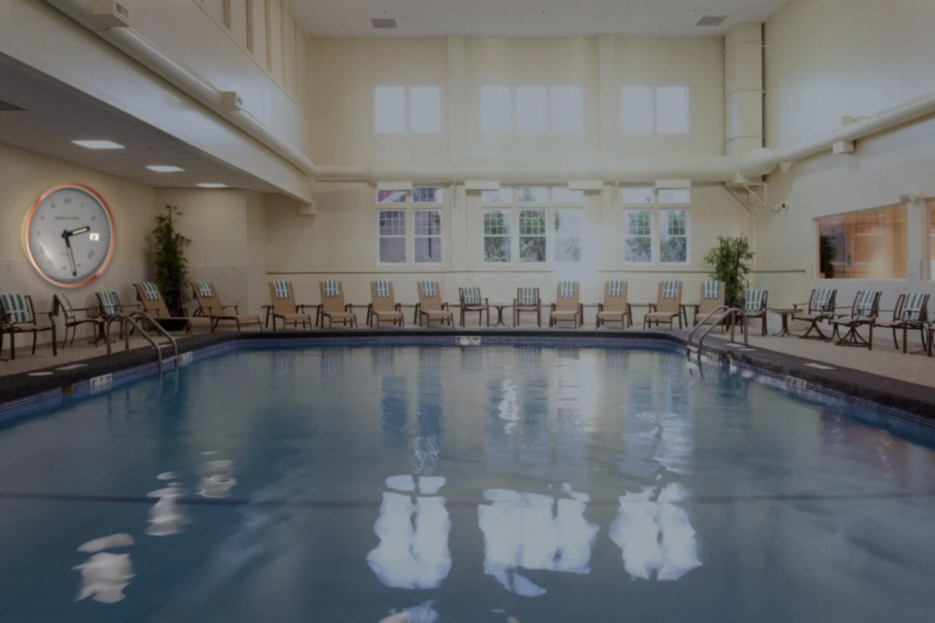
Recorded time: **2:27**
